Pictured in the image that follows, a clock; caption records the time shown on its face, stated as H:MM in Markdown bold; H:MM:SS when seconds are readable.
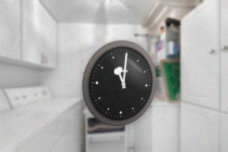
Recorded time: **11:00**
